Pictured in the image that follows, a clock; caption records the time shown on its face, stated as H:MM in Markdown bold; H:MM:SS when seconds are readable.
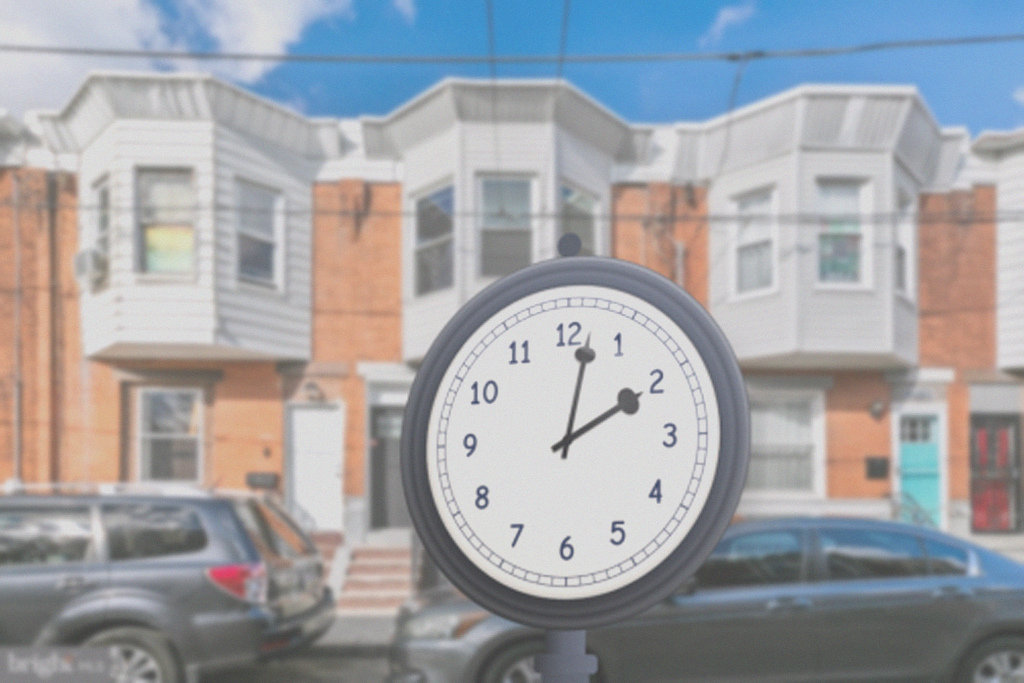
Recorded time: **2:02**
